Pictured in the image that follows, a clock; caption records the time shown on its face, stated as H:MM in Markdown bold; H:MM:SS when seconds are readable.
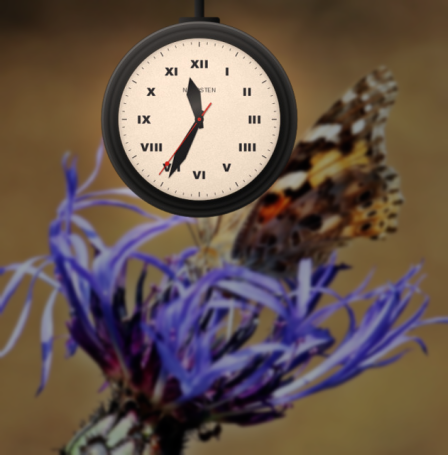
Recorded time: **11:34:36**
